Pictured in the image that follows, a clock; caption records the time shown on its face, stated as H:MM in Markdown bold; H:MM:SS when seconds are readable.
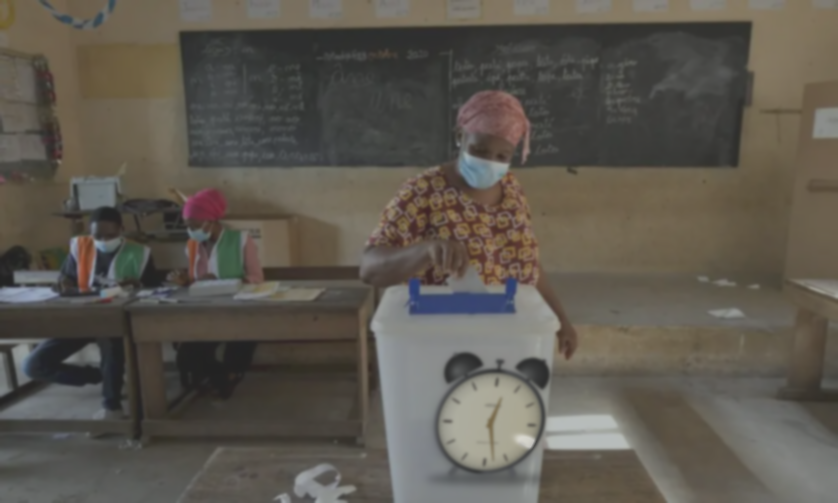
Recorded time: **12:28**
